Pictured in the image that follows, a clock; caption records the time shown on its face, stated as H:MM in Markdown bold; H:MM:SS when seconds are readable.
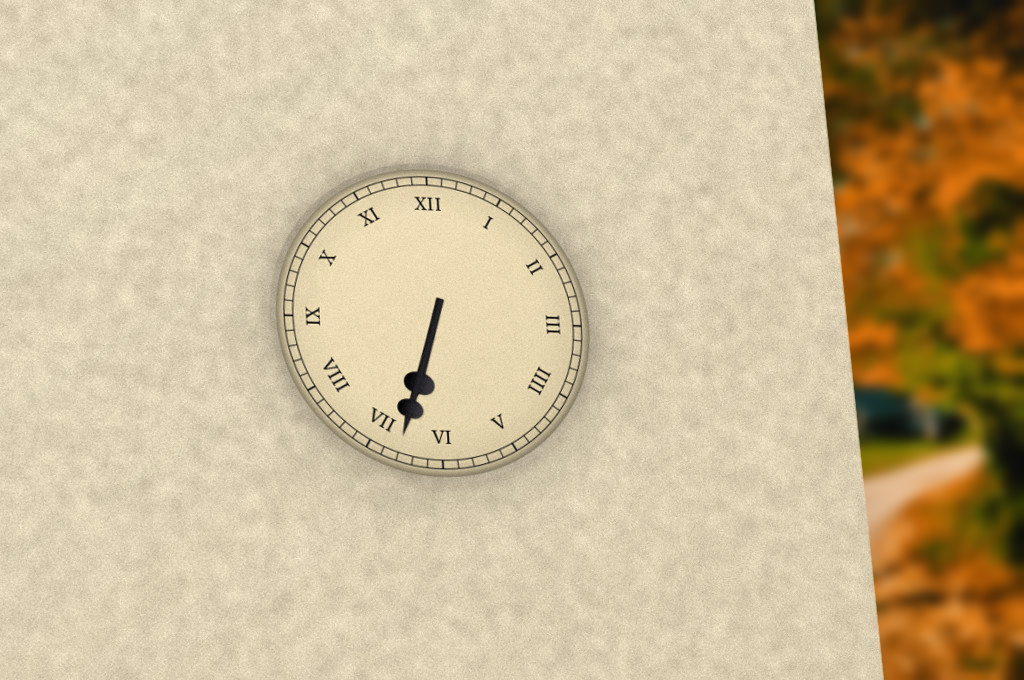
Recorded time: **6:33**
